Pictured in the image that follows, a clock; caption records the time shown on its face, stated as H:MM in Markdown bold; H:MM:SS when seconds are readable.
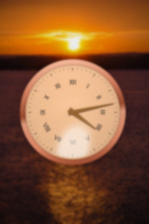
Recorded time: **4:13**
